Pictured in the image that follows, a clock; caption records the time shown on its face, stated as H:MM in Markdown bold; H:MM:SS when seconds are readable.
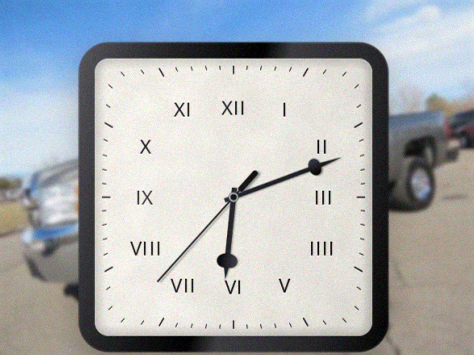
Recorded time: **6:11:37**
